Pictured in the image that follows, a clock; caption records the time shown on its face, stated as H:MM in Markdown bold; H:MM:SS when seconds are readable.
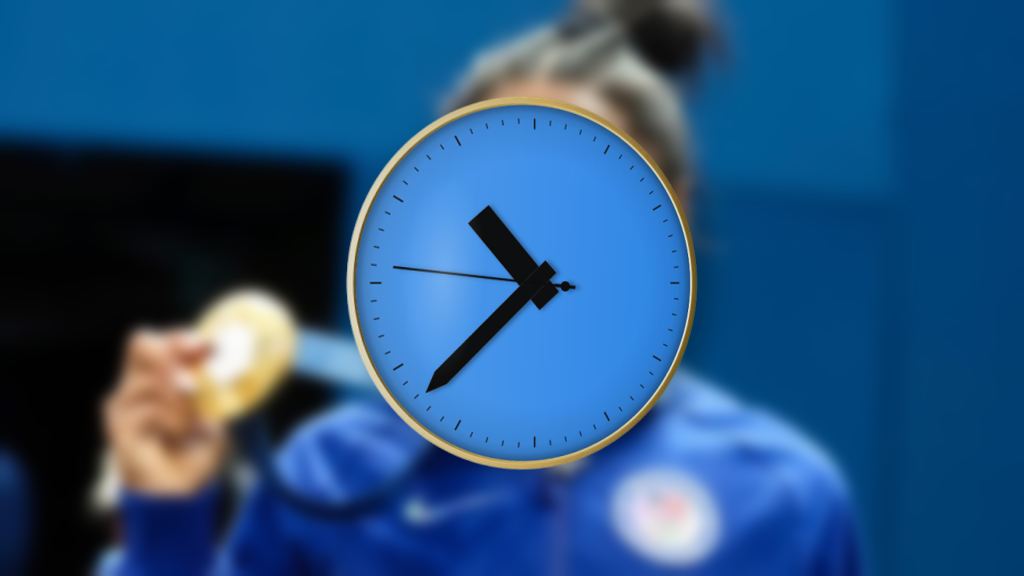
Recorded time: **10:37:46**
